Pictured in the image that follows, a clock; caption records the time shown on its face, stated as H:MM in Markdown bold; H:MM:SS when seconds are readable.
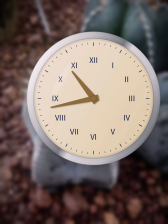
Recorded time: **10:43**
